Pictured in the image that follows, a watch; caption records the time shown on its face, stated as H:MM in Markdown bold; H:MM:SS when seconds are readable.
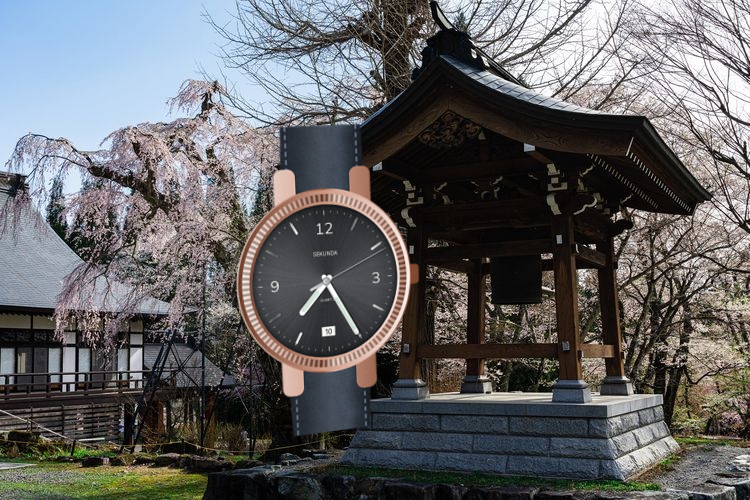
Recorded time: **7:25:11**
